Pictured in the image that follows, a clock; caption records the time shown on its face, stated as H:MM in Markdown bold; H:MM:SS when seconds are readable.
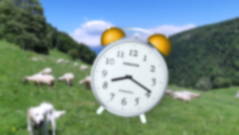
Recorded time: **8:19**
